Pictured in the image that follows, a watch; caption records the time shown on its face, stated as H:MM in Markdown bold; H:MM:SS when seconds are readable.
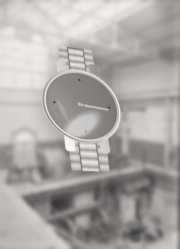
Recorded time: **3:16**
